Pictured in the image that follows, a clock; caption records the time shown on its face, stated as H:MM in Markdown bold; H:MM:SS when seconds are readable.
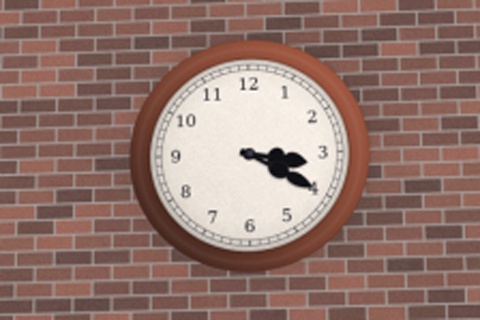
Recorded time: **3:20**
